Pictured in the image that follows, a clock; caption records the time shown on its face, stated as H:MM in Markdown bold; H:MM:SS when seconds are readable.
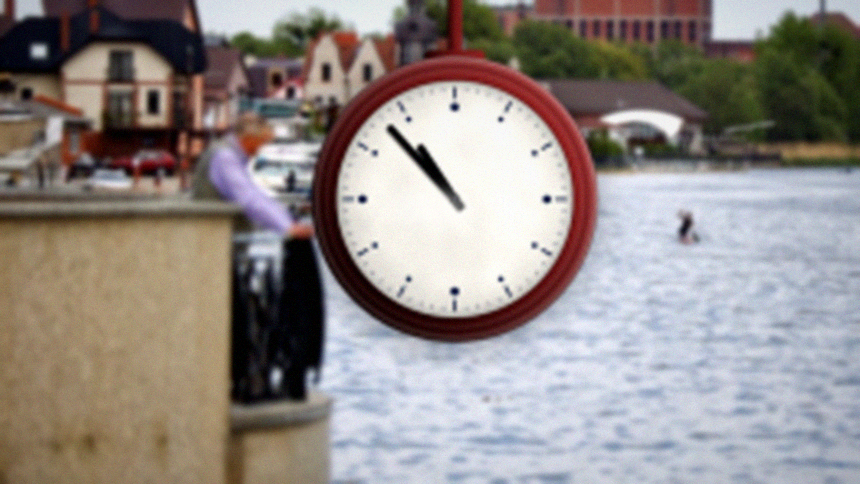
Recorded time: **10:53**
